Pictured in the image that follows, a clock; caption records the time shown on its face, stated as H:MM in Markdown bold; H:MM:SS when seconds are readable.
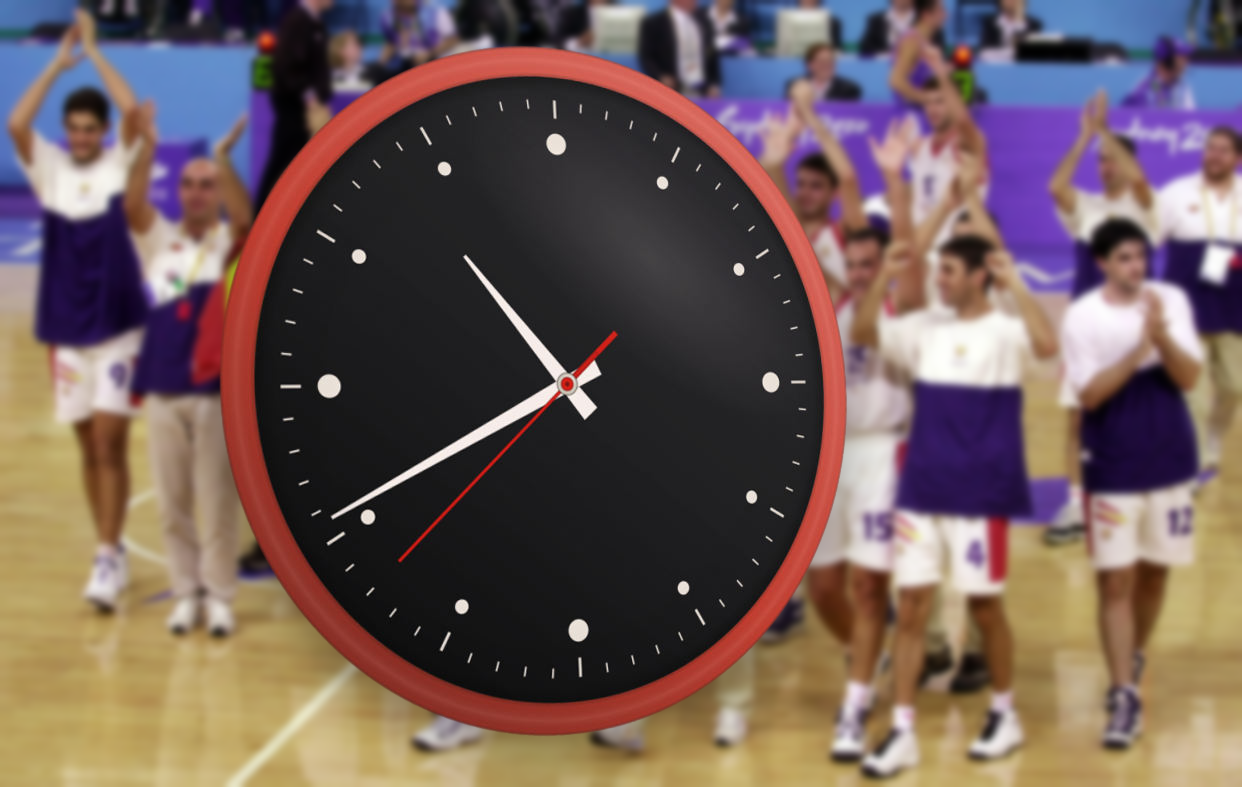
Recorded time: **10:40:38**
